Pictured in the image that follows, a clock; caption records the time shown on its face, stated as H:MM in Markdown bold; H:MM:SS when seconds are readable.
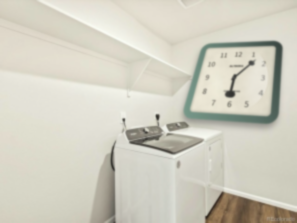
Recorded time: **6:07**
